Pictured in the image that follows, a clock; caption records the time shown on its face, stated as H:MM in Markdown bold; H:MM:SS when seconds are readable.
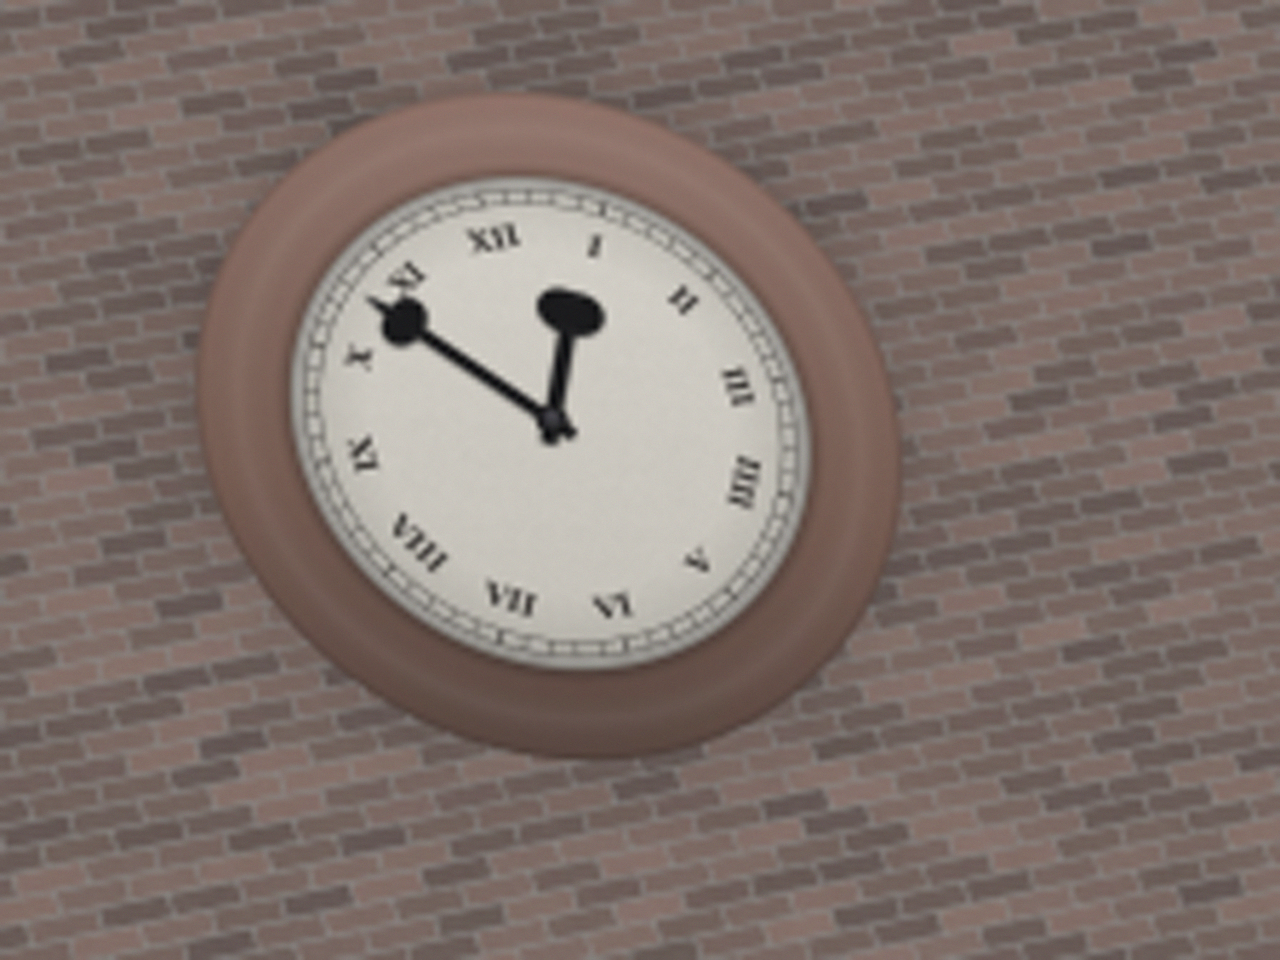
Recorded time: **12:53**
